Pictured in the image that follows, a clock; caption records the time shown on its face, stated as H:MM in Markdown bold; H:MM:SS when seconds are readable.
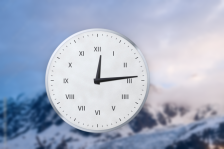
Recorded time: **12:14**
